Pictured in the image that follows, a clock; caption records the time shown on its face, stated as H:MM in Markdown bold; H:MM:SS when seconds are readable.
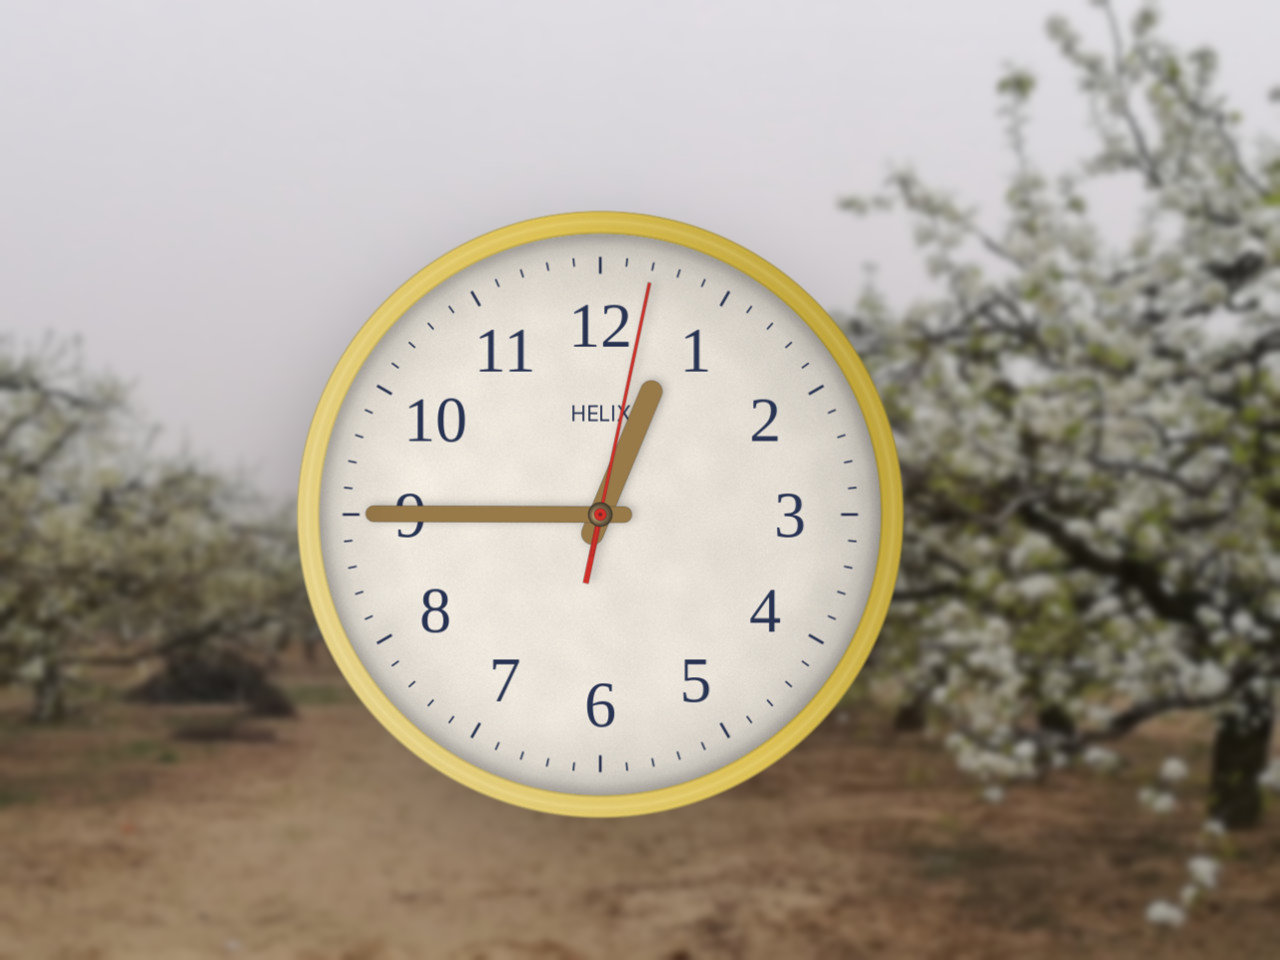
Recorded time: **12:45:02**
